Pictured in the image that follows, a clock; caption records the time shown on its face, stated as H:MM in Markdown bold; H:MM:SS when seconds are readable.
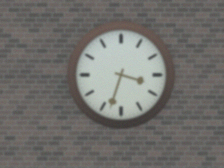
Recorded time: **3:33**
